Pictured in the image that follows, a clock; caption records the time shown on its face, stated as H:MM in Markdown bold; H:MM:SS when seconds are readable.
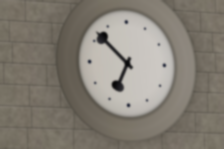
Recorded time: **6:52**
